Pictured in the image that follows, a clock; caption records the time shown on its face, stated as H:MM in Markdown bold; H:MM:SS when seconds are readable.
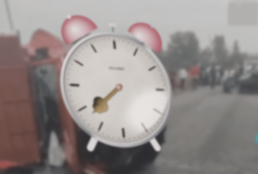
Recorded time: **7:38**
